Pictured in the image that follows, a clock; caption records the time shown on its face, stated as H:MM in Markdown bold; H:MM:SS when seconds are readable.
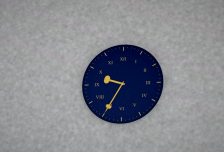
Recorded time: **9:35**
